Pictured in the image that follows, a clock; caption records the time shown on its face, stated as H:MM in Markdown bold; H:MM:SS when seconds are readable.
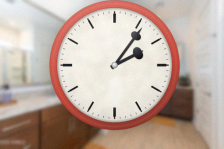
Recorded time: **2:06**
